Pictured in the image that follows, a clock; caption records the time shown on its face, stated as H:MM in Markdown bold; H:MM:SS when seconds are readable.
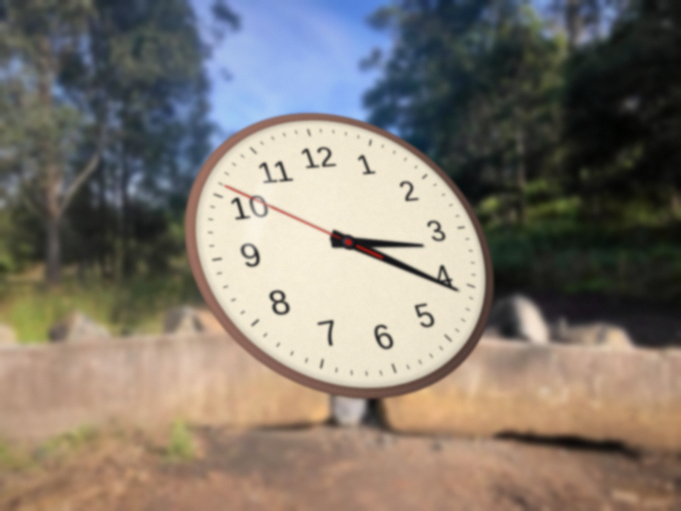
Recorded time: **3:20:51**
